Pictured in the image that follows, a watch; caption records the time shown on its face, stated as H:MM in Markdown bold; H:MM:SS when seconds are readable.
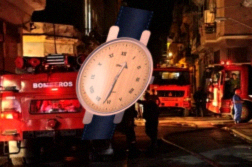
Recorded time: **12:32**
